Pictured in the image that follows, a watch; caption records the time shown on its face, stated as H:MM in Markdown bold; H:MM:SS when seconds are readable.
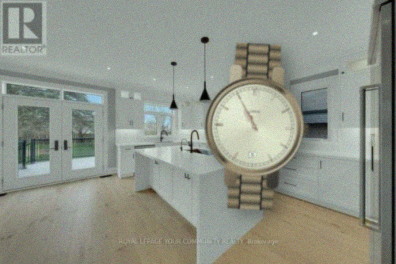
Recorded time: **10:55**
